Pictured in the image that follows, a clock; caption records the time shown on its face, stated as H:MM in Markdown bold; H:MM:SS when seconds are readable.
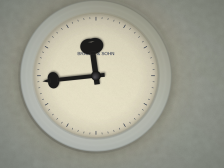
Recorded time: **11:44**
